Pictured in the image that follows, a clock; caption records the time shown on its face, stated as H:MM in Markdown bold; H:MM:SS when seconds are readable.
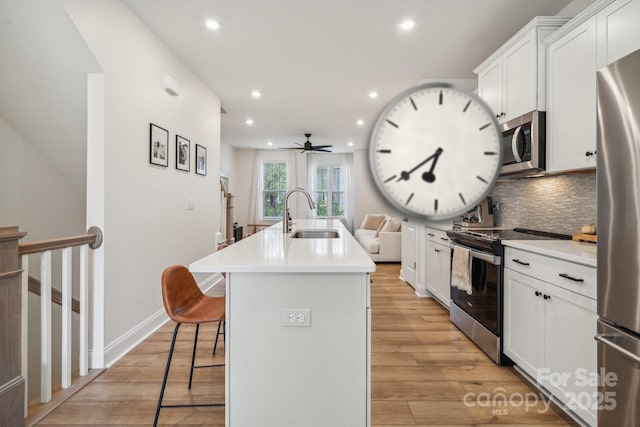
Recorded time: **6:39**
